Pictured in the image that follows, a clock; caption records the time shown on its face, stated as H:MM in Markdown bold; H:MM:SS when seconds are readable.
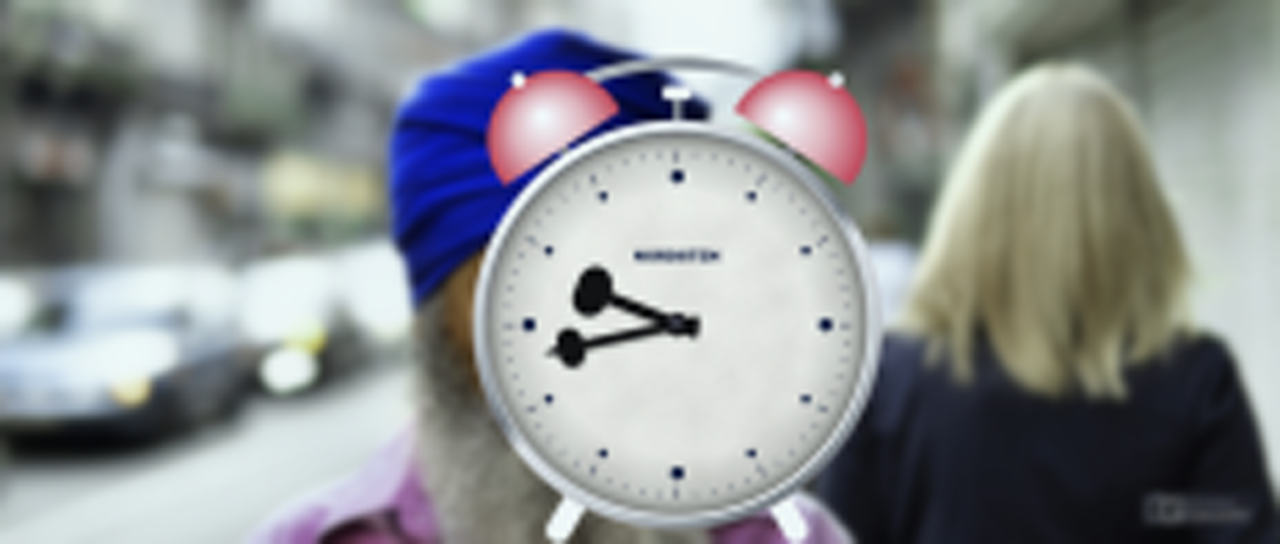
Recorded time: **9:43**
